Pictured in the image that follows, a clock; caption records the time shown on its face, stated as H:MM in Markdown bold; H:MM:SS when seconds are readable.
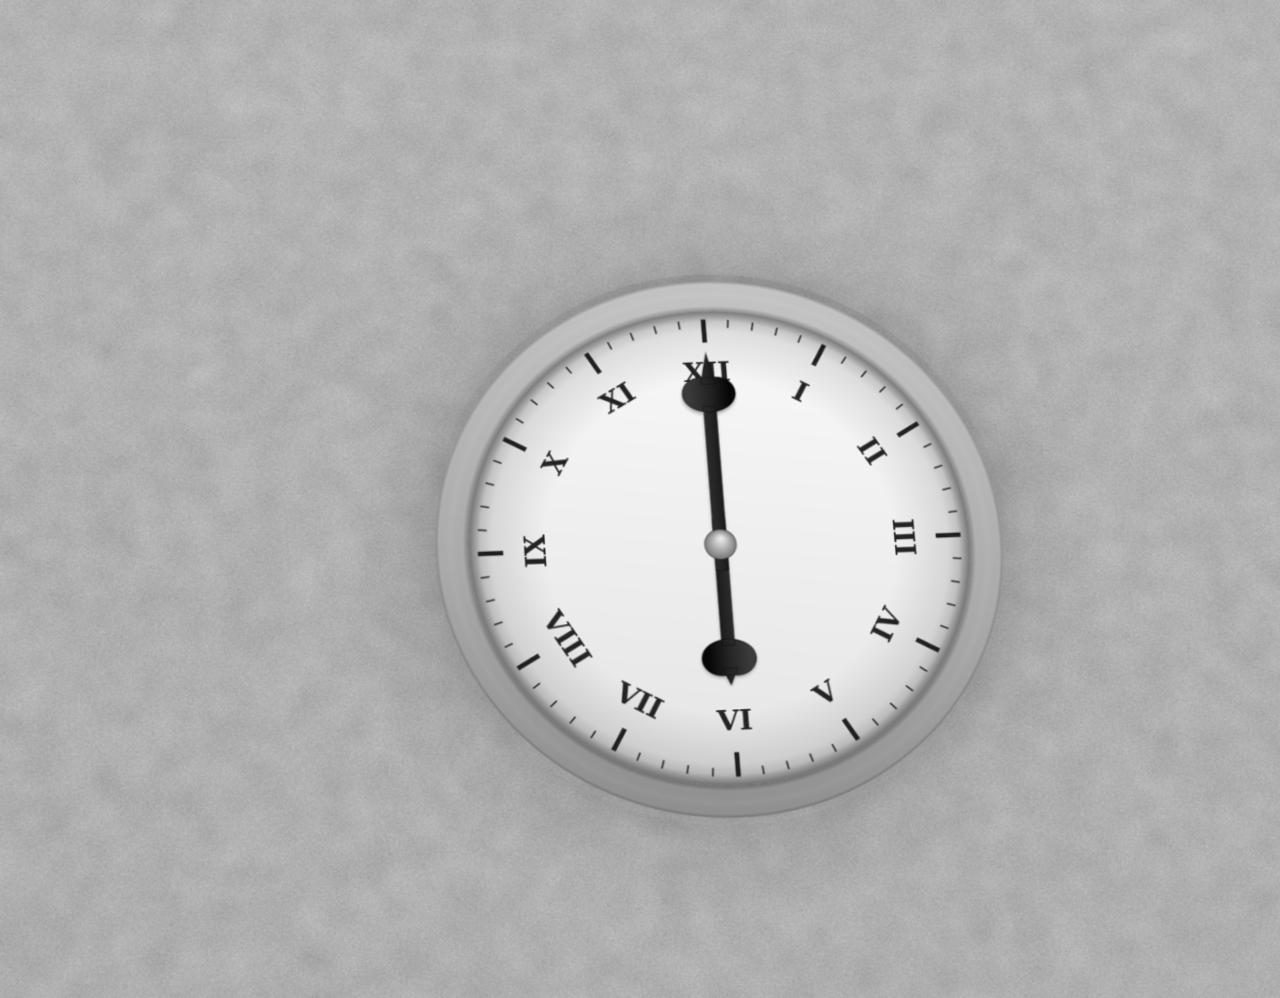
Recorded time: **6:00**
